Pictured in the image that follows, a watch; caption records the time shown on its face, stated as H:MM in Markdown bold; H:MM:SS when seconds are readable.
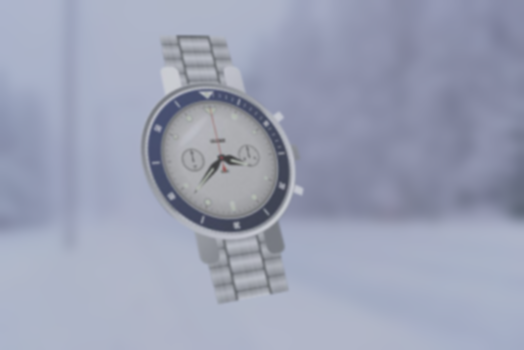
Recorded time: **3:38**
